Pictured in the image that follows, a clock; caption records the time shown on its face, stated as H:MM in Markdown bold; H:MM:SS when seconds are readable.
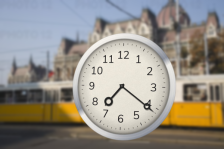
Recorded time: **7:21**
